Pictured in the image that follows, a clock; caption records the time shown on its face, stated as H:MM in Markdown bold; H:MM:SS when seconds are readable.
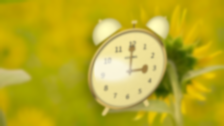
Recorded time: **3:00**
